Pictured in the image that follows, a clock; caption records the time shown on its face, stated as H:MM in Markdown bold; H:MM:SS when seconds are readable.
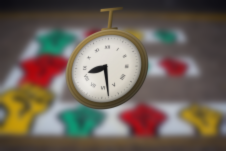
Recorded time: **8:28**
